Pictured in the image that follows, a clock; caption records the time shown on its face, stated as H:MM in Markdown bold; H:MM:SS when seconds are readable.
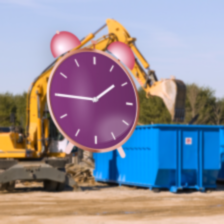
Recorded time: **1:45**
